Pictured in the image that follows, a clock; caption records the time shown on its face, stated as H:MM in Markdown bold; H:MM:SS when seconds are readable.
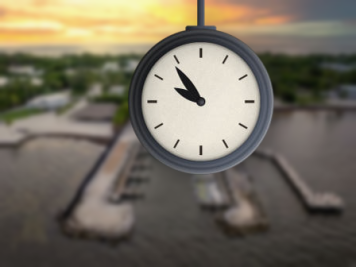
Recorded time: **9:54**
